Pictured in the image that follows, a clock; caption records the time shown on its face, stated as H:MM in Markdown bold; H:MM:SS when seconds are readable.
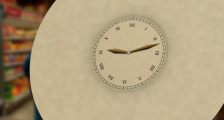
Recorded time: **9:12**
